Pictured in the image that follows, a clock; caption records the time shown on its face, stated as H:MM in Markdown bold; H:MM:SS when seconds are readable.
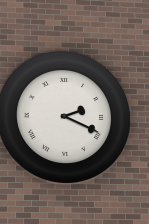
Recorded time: **2:19**
